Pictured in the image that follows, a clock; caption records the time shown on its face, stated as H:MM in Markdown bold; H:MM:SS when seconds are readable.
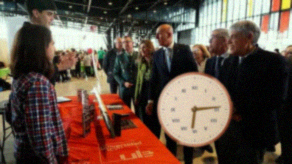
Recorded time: **6:14**
